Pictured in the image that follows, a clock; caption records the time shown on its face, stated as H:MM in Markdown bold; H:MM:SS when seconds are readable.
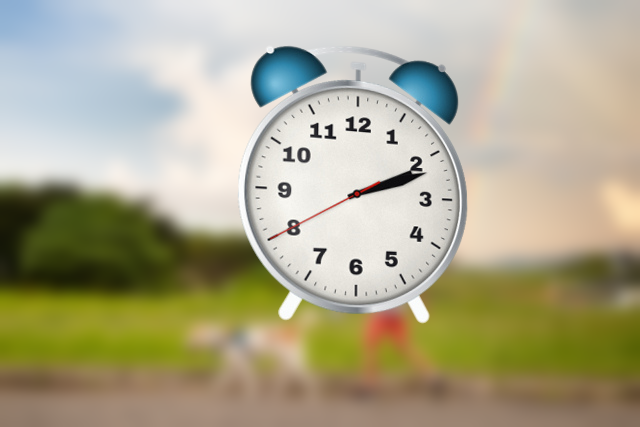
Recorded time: **2:11:40**
